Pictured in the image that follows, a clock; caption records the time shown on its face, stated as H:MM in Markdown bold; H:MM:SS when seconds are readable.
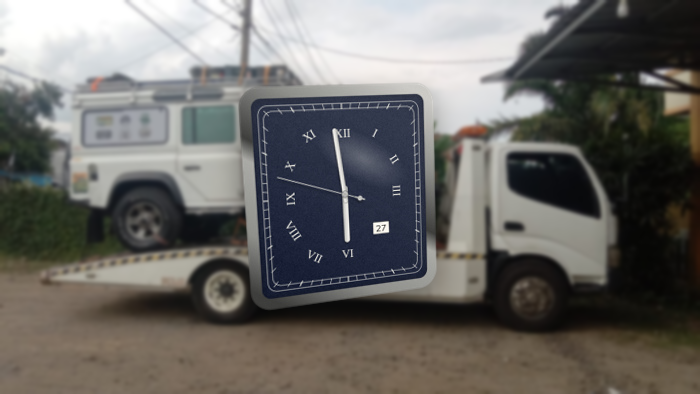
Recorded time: **5:58:48**
